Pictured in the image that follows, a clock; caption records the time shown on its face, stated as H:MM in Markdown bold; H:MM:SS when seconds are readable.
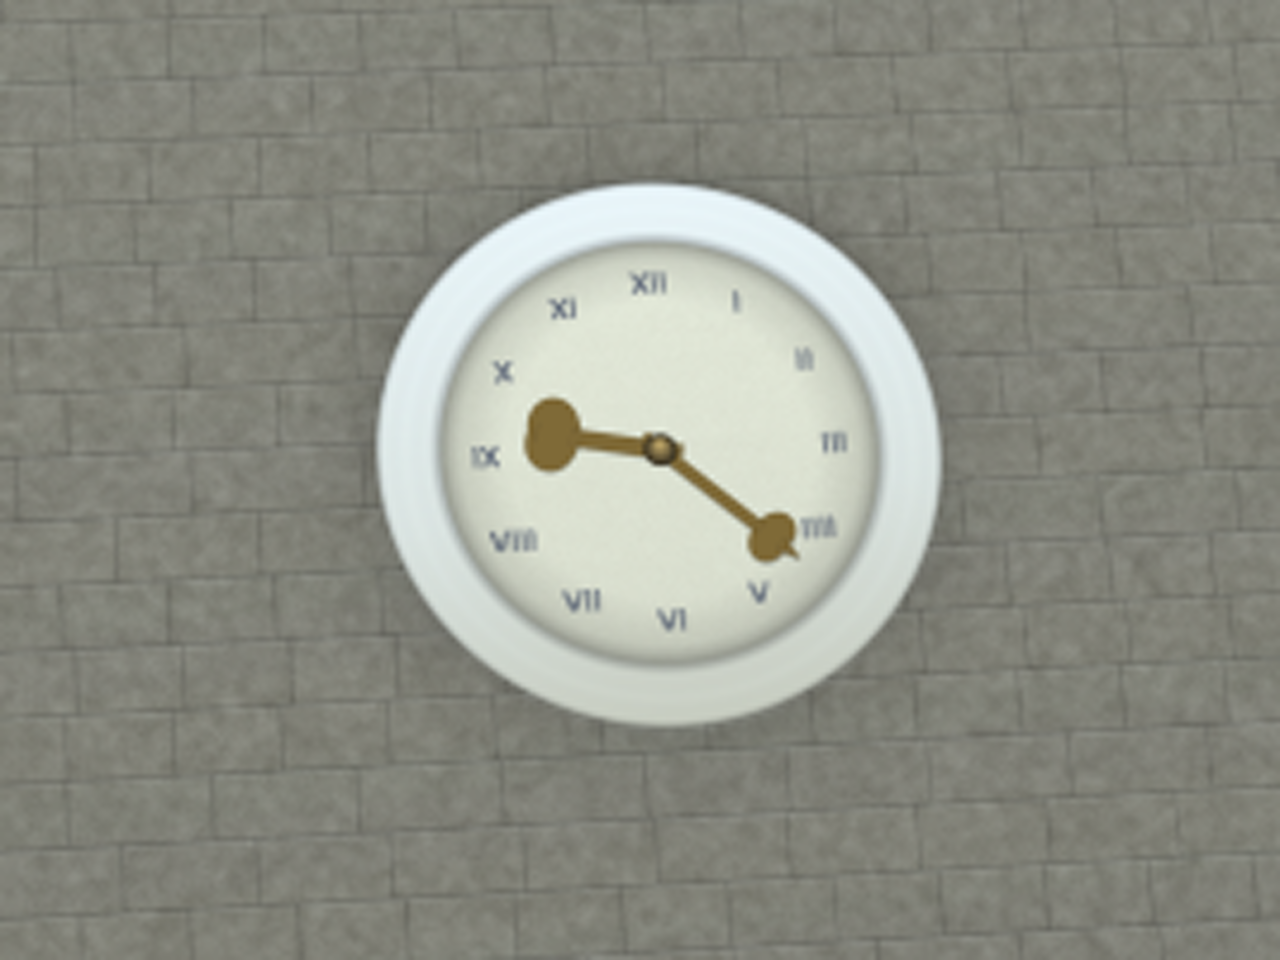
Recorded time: **9:22**
